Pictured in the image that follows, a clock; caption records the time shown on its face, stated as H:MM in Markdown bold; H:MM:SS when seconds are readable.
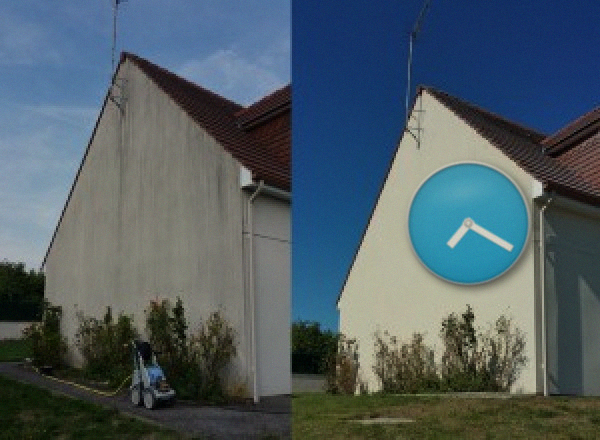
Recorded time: **7:20**
